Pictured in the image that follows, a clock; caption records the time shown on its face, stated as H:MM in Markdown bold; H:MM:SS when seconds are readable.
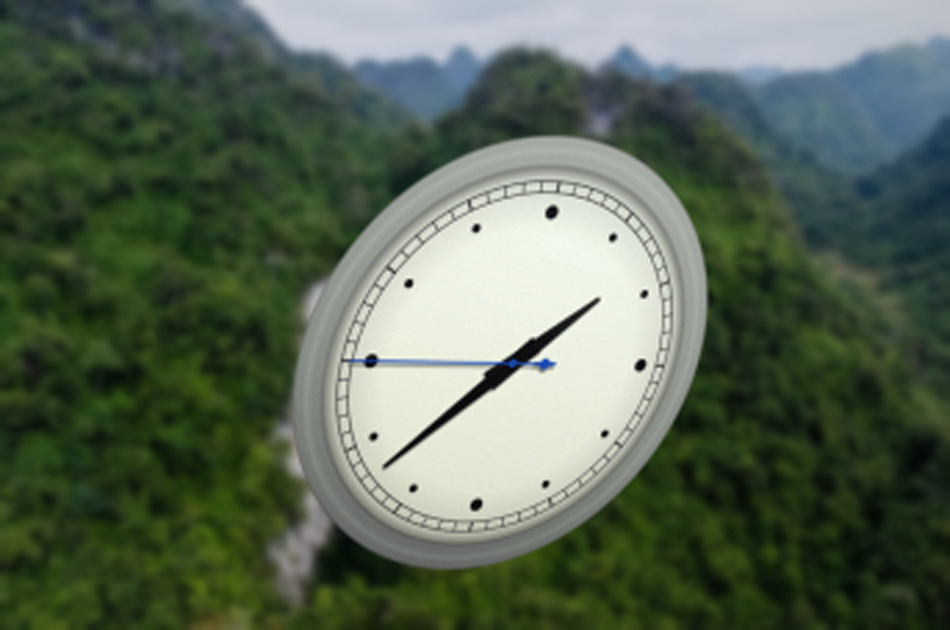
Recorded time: **1:37:45**
